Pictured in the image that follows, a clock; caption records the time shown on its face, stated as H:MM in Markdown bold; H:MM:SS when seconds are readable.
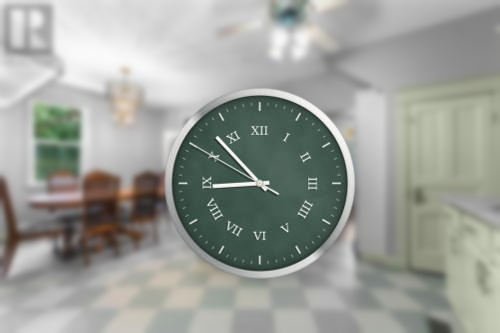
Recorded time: **8:52:50**
